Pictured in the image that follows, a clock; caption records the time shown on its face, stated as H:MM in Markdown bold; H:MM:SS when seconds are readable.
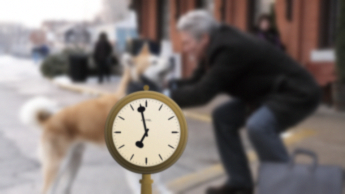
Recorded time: **6:58**
